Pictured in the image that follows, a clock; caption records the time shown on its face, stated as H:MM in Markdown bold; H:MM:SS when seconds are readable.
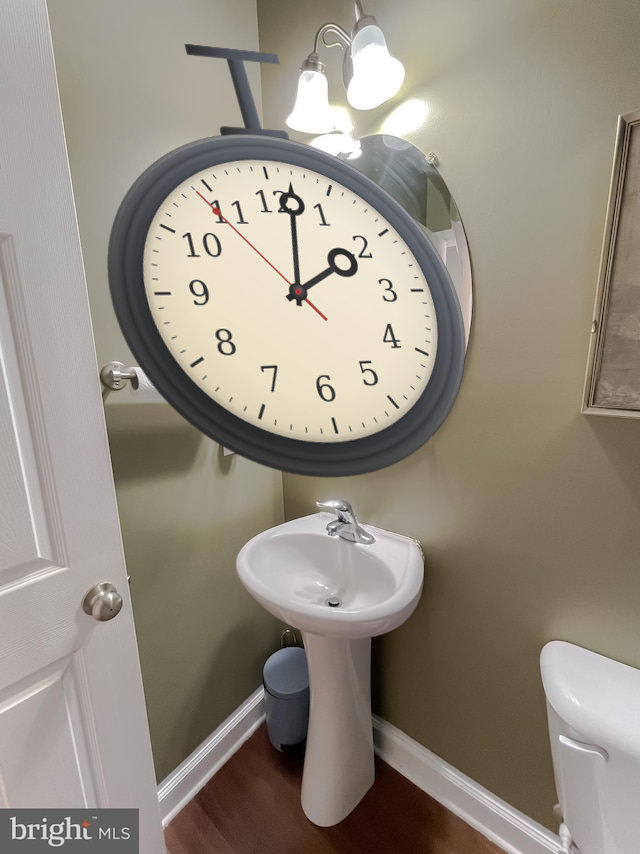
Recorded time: **2:01:54**
